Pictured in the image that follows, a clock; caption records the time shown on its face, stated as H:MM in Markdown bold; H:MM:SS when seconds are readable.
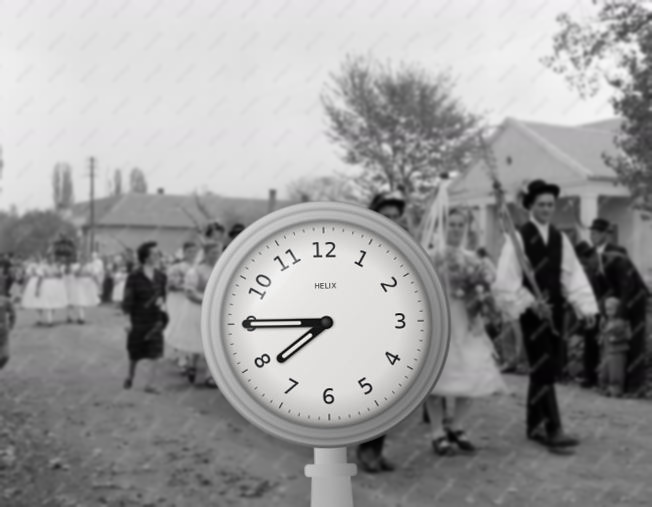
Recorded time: **7:45**
